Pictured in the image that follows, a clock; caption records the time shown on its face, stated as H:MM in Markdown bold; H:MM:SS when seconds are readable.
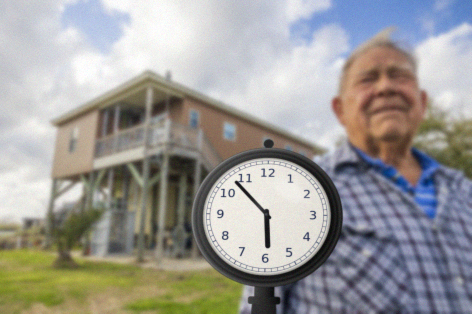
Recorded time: **5:53**
